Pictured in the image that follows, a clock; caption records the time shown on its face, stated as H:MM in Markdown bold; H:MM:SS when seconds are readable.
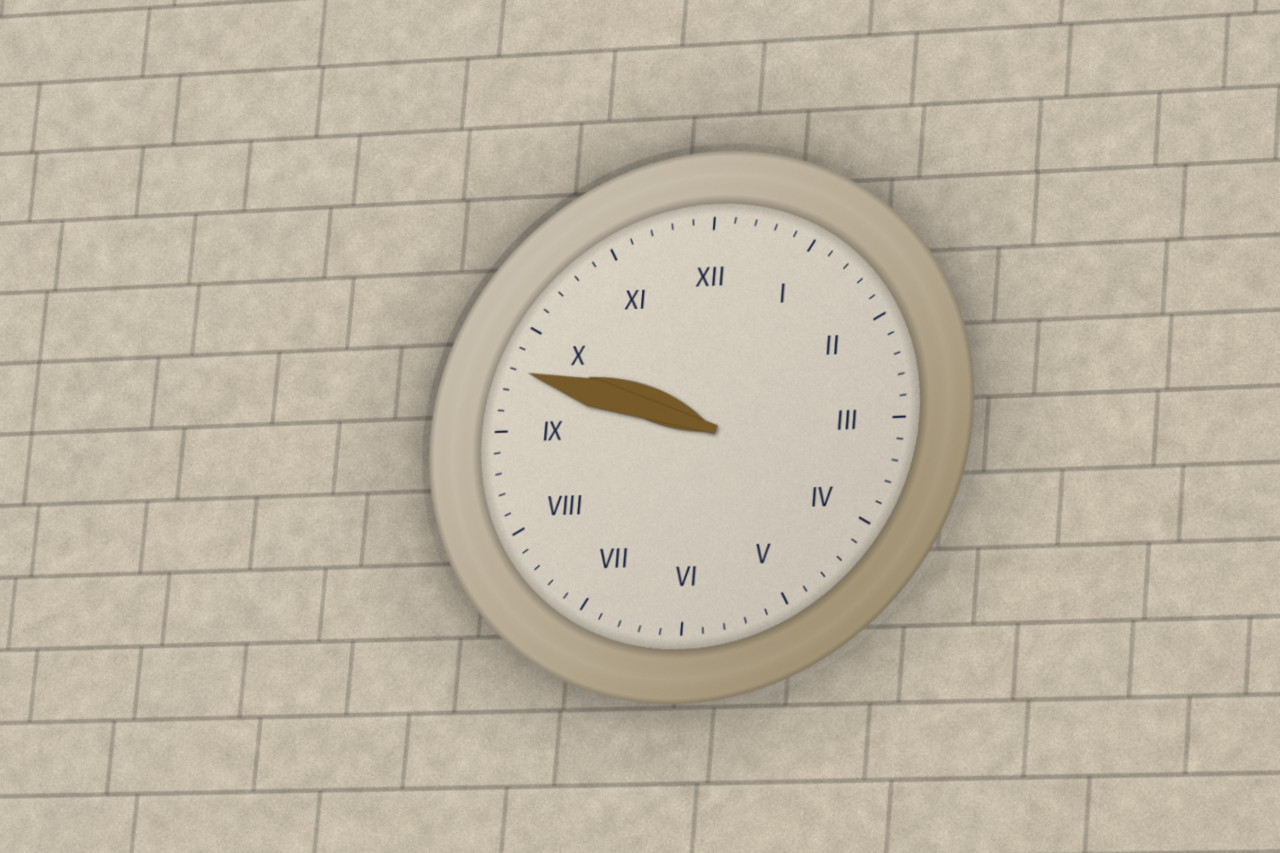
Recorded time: **9:48**
